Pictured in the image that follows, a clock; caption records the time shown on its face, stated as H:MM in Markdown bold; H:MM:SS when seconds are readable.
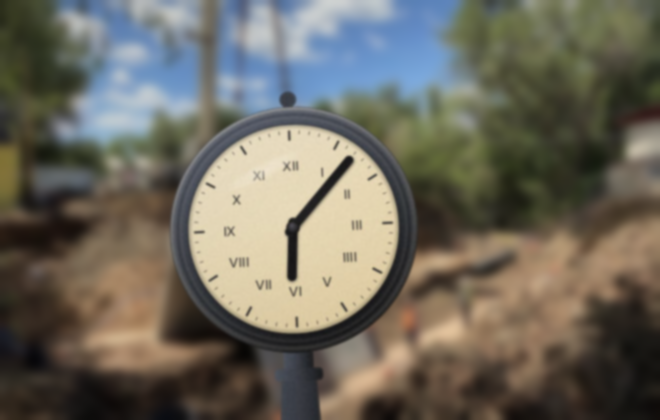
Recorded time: **6:07**
